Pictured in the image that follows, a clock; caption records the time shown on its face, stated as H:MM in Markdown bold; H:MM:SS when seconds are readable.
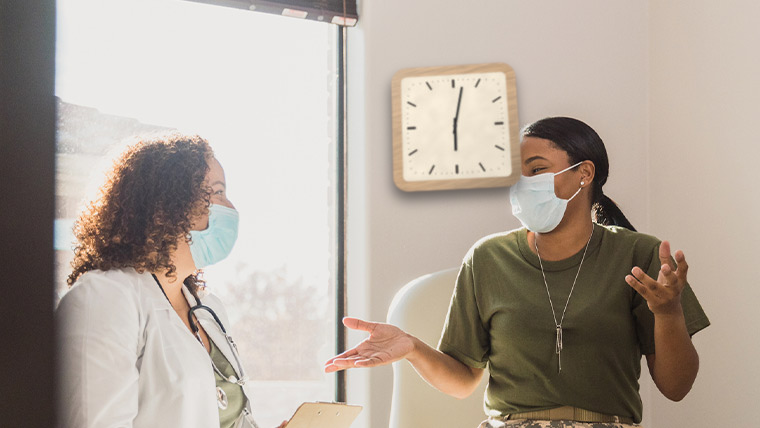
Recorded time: **6:02**
